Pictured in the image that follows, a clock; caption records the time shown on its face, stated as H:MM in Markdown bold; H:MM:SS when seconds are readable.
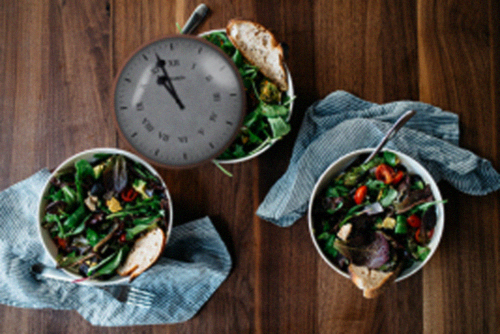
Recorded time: **10:57**
